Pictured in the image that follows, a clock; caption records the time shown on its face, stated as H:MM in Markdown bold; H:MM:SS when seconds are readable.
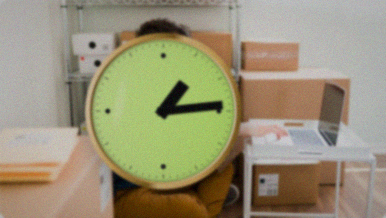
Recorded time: **1:14**
